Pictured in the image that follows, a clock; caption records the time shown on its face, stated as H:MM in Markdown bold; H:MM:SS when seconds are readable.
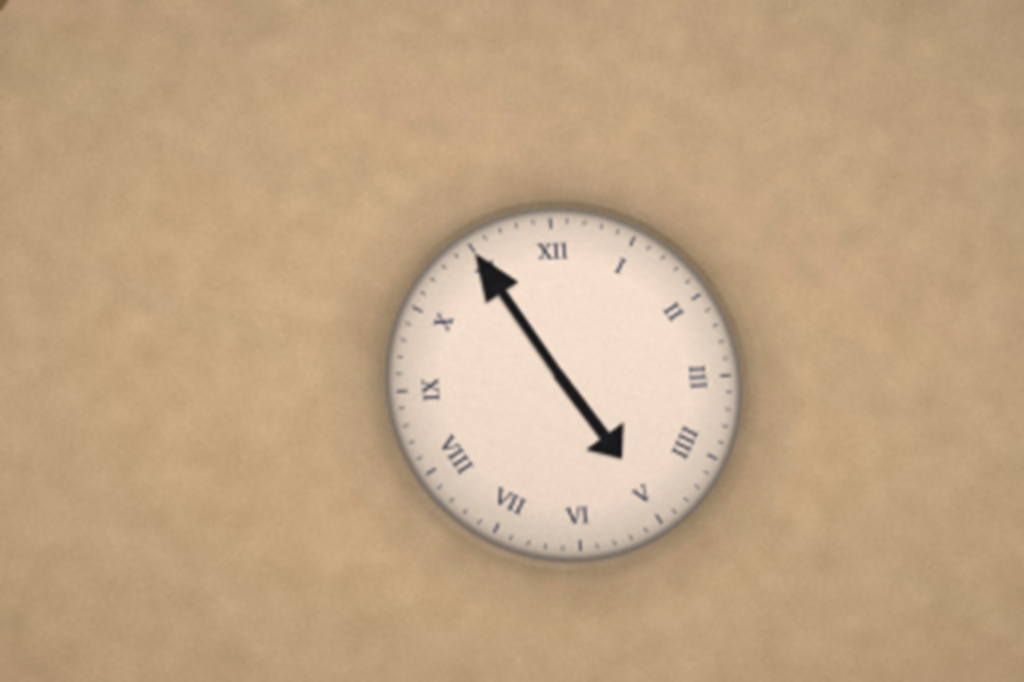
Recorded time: **4:55**
